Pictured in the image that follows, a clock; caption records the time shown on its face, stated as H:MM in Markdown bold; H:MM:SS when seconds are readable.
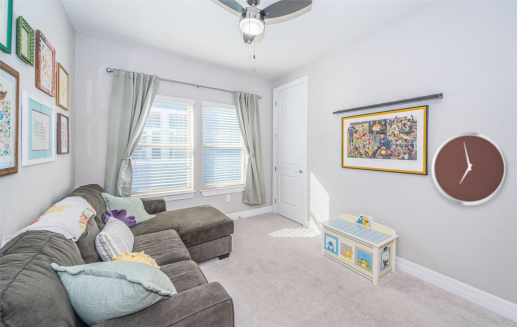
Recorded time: **6:58**
